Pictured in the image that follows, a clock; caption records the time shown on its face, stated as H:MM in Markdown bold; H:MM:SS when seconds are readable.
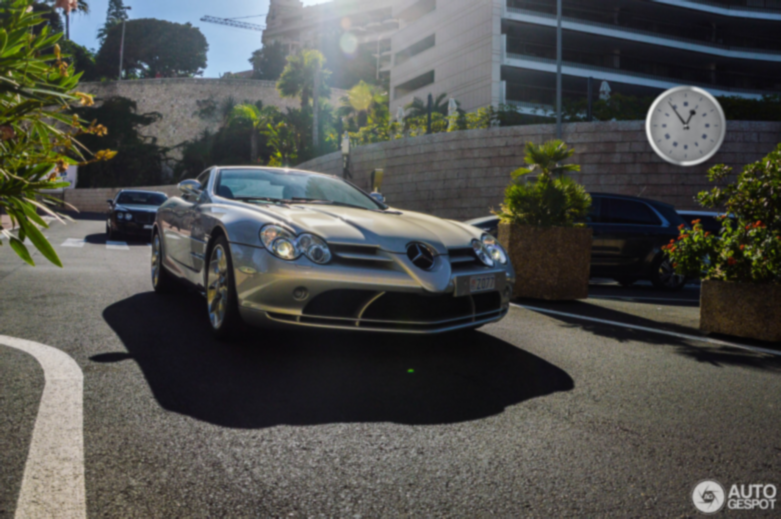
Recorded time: **12:54**
